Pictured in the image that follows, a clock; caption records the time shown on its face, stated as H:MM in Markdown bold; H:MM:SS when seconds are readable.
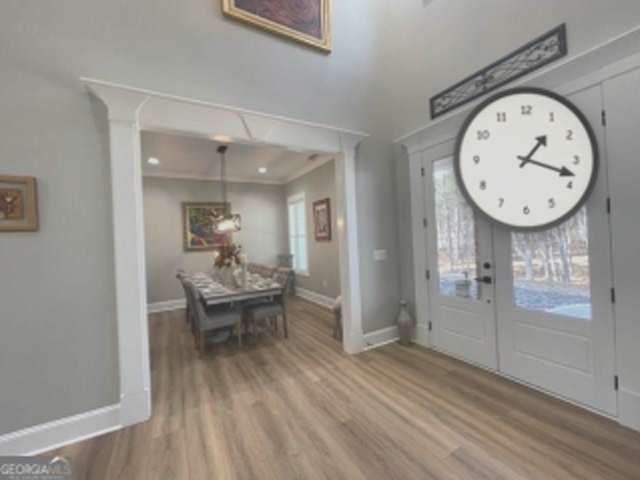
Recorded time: **1:18**
